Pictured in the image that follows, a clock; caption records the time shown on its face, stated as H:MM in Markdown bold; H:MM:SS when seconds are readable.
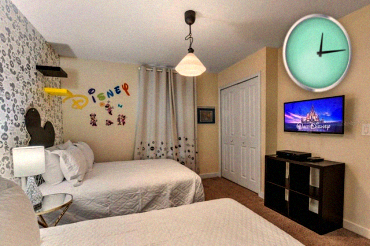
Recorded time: **12:14**
